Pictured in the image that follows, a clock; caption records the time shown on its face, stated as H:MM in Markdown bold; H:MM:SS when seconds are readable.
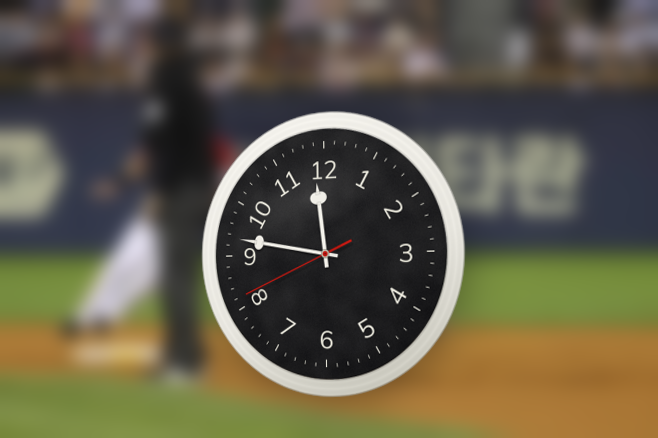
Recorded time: **11:46:41**
